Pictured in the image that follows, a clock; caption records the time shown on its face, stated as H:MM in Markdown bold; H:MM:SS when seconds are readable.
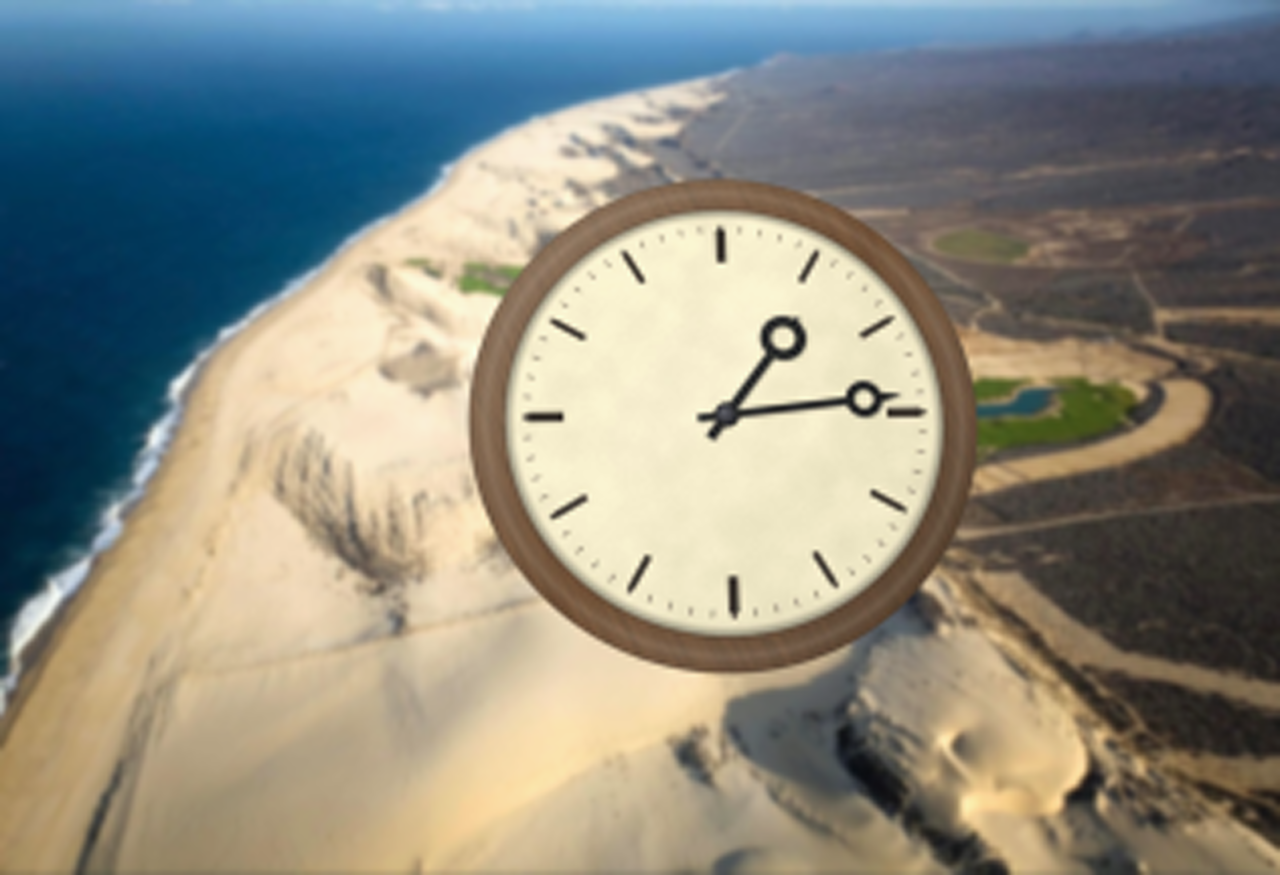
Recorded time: **1:14**
